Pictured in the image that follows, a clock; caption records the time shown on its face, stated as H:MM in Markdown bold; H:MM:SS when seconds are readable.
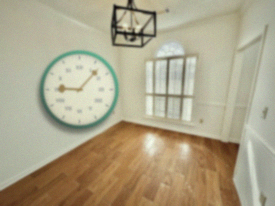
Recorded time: **9:07**
